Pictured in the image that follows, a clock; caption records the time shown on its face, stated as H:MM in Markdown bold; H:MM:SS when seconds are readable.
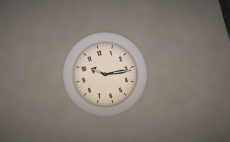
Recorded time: **10:16**
